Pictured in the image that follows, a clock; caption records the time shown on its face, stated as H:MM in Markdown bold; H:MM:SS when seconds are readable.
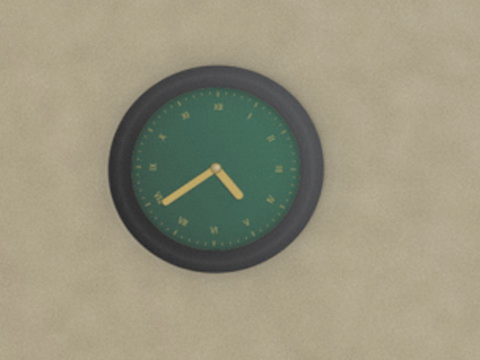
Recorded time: **4:39**
